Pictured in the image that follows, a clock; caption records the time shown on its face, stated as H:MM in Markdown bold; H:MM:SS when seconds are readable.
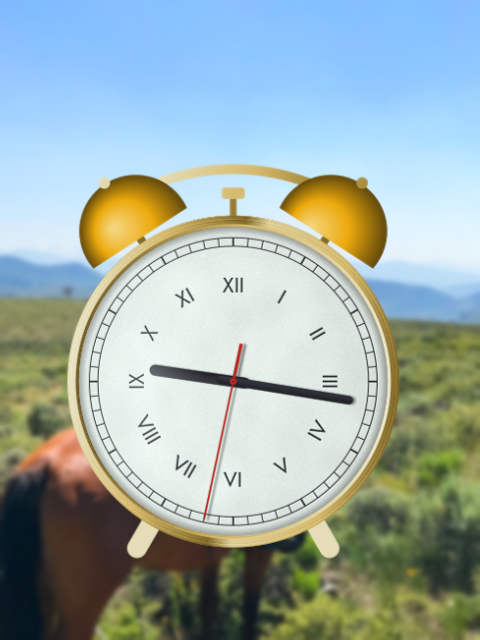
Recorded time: **9:16:32**
